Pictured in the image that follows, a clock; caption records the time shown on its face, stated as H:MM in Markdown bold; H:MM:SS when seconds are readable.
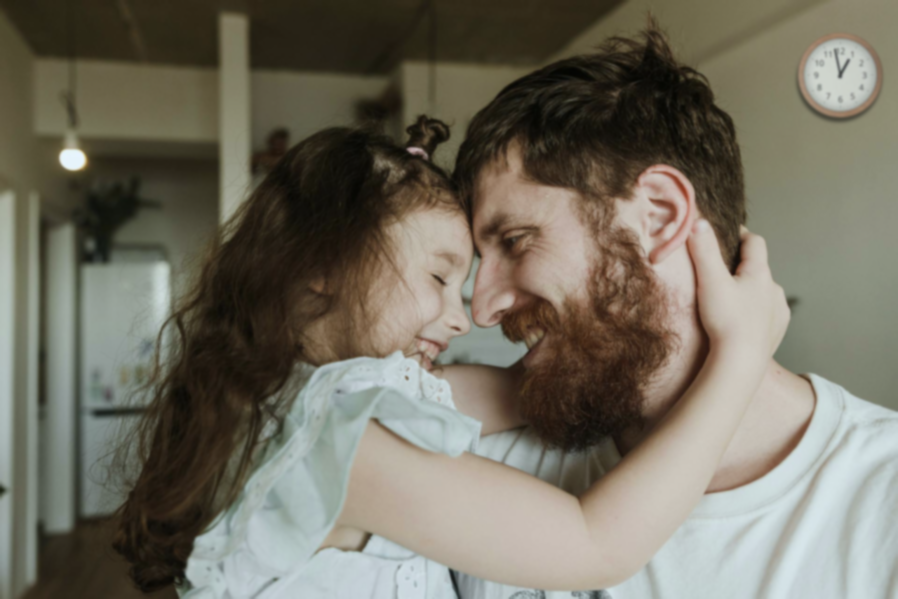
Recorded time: **12:58**
